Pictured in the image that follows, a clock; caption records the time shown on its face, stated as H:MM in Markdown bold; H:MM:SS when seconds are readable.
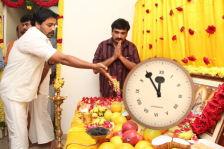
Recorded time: **11:54**
